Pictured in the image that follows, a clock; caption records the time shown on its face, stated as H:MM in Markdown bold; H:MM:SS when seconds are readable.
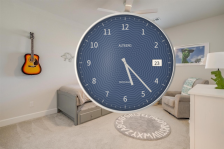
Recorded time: **5:23**
